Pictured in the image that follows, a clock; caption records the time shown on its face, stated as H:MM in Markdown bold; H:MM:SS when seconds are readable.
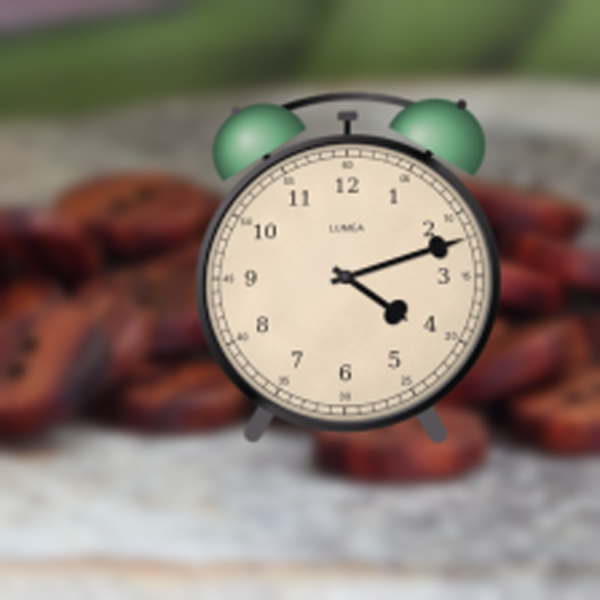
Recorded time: **4:12**
